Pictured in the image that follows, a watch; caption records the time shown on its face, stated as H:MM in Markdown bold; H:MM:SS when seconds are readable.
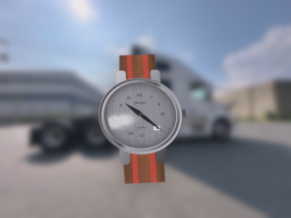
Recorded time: **10:22**
